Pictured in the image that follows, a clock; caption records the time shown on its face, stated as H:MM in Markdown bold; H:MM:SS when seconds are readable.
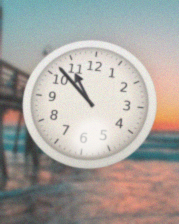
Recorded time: **10:52**
